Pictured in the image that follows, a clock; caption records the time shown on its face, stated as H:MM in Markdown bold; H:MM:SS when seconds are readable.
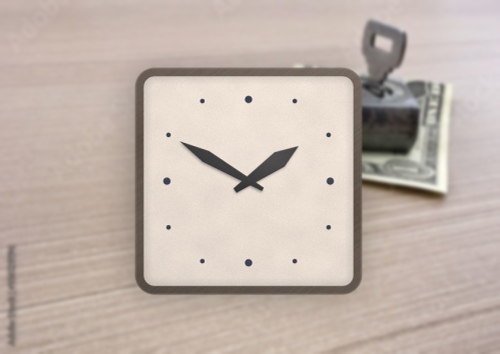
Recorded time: **1:50**
